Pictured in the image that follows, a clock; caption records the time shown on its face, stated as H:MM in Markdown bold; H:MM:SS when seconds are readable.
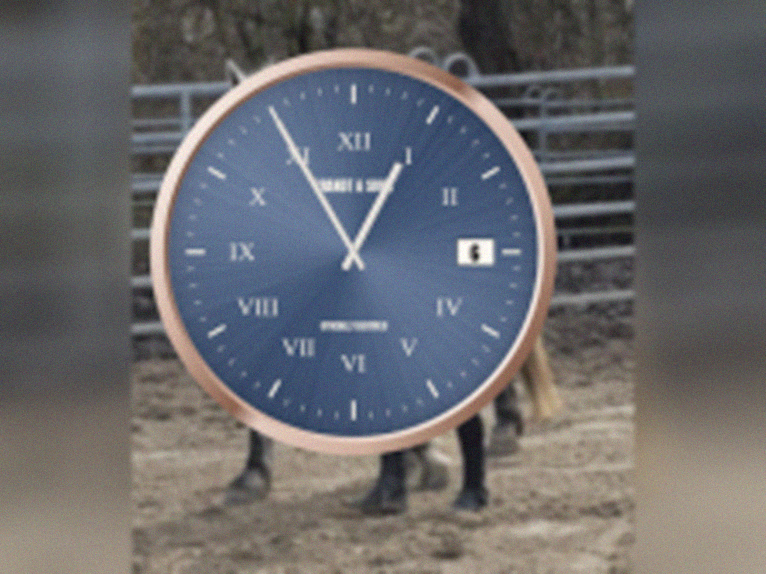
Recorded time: **12:55**
